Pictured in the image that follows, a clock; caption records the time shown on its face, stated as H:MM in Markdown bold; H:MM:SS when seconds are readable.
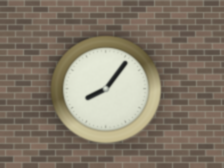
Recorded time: **8:06**
